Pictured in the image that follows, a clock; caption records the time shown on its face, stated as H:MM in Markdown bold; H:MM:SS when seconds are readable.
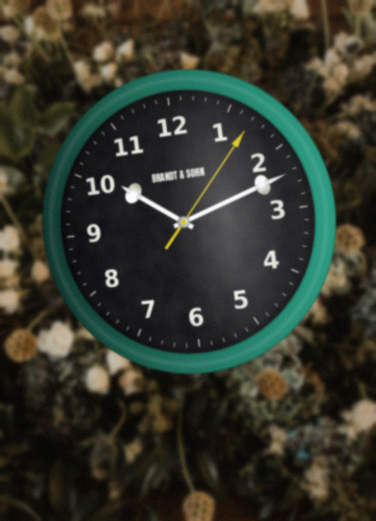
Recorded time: **10:12:07**
